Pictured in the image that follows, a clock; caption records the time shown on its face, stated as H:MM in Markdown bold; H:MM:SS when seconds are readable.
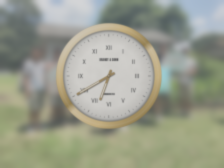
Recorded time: **6:40**
